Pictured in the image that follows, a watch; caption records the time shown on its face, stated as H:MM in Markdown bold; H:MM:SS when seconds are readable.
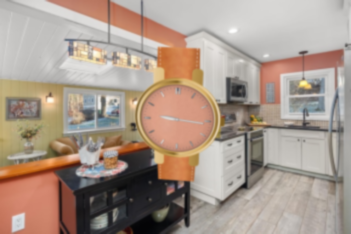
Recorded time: **9:16**
